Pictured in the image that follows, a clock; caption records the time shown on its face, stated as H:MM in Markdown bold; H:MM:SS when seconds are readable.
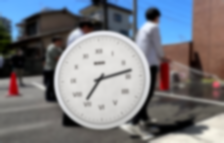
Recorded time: **7:13**
